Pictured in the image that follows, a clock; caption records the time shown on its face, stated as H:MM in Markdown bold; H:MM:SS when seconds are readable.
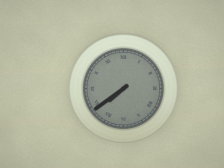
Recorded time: **7:39**
